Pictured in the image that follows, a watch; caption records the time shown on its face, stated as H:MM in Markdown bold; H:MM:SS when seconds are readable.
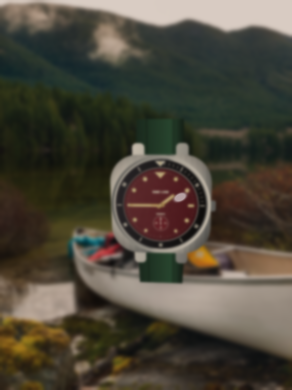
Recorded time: **1:45**
